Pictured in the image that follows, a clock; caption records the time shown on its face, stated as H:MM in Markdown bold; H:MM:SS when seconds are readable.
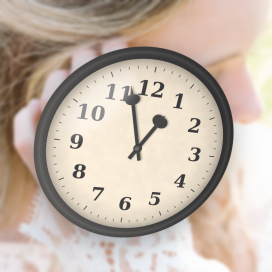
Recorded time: **12:57**
